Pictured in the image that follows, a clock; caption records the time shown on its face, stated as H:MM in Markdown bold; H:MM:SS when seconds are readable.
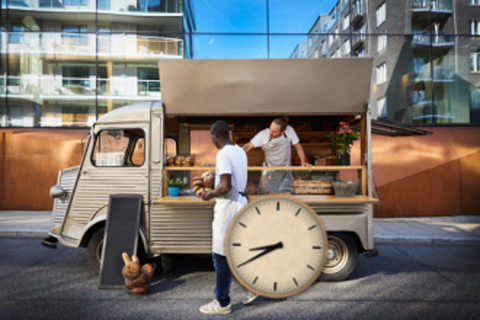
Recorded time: **8:40**
